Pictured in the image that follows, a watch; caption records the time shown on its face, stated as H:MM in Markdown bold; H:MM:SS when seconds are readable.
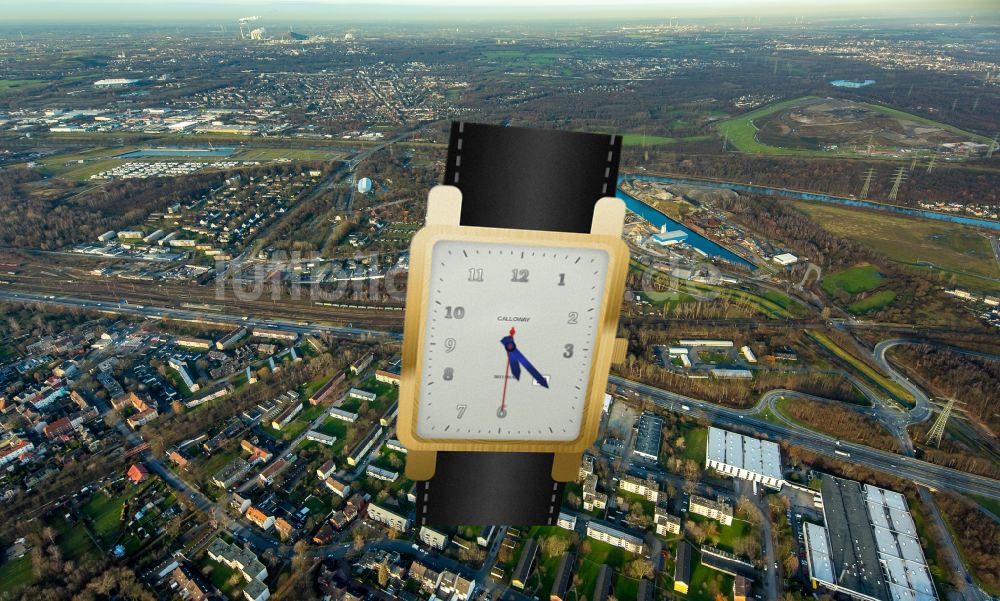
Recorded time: **5:22:30**
